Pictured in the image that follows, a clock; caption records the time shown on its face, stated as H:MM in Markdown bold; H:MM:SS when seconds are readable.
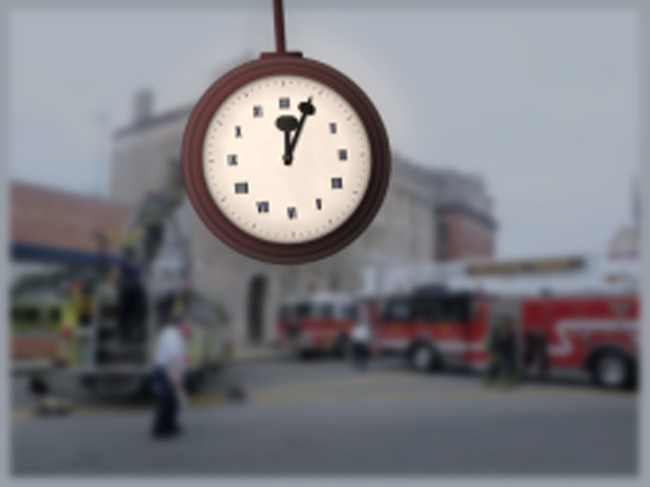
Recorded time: **12:04**
